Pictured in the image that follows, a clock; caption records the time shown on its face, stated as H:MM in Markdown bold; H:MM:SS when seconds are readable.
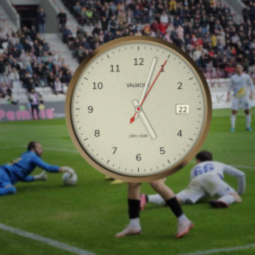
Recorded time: **5:03:05**
